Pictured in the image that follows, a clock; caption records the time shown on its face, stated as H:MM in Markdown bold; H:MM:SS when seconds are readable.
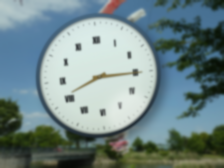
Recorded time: **8:15**
